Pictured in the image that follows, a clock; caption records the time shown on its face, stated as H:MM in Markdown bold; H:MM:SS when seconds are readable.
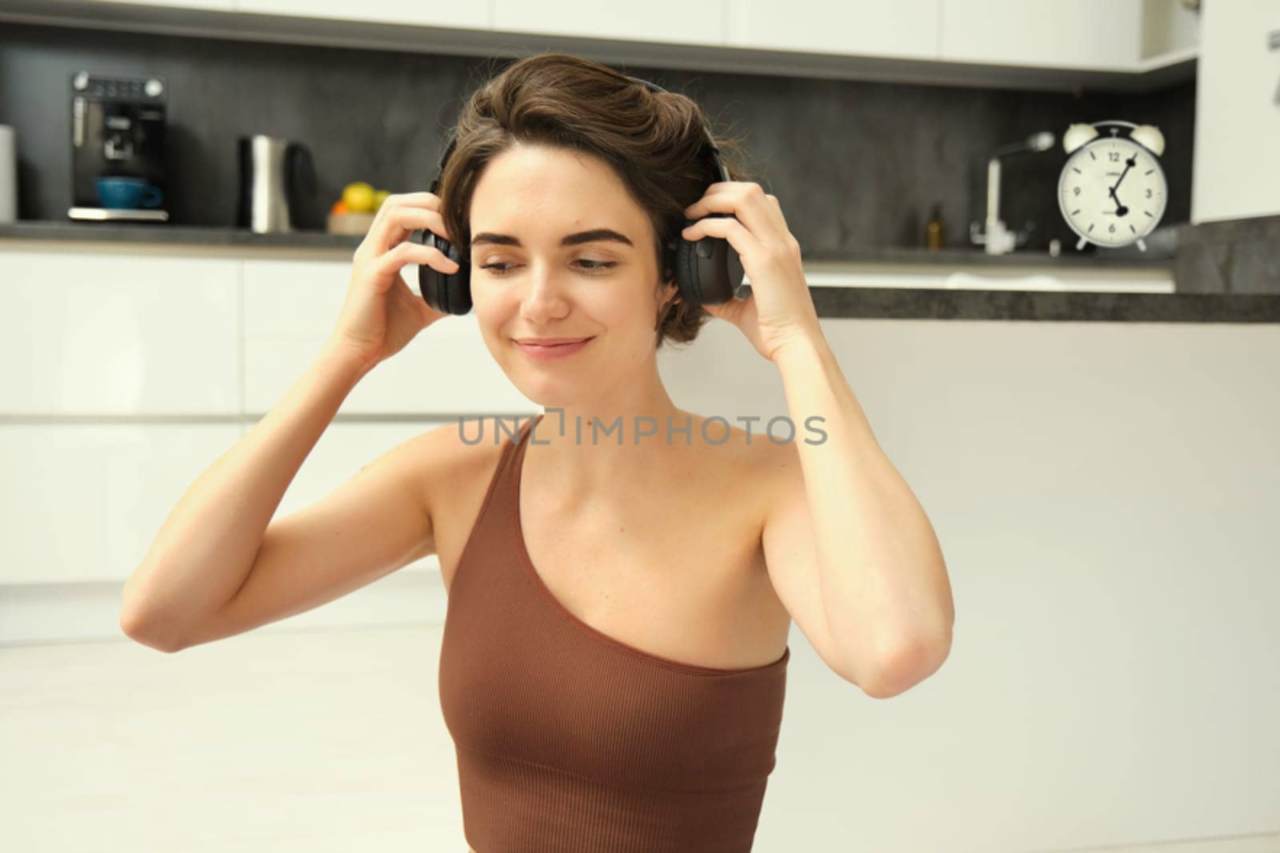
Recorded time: **5:05**
